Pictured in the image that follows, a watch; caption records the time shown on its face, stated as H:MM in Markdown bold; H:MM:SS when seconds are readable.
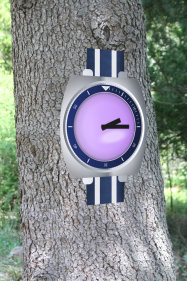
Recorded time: **2:15**
